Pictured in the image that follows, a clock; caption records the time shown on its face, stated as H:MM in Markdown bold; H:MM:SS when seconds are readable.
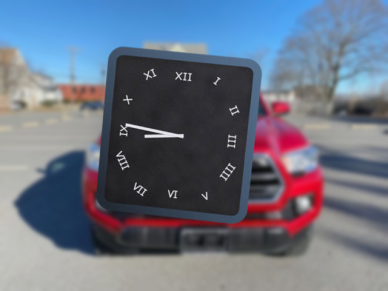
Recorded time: **8:46**
